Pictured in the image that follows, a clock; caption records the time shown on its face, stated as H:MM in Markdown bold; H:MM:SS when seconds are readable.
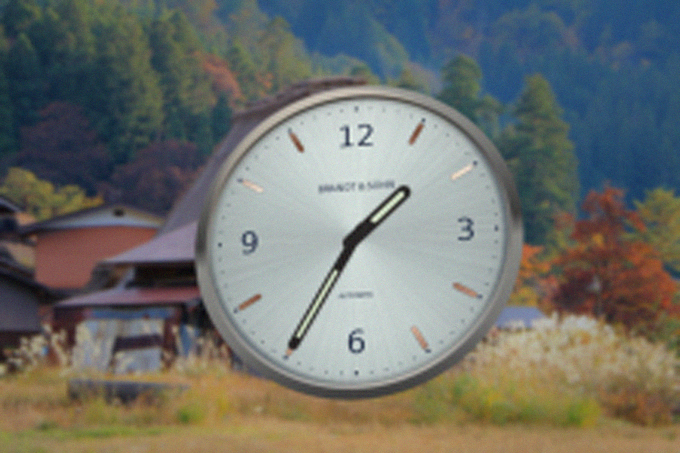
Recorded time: **1:35**
